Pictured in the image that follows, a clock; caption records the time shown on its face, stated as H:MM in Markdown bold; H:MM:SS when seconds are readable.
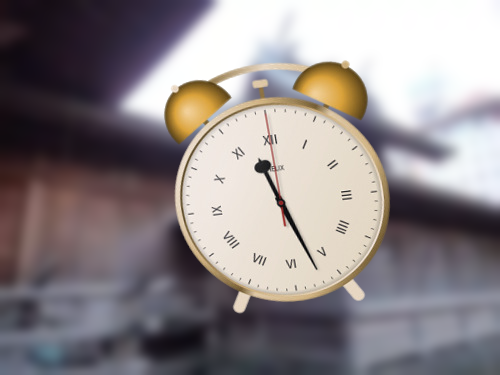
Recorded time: **11:27:00**
